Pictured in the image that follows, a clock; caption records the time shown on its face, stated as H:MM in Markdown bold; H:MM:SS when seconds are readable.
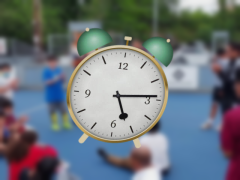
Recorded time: **5:14**
